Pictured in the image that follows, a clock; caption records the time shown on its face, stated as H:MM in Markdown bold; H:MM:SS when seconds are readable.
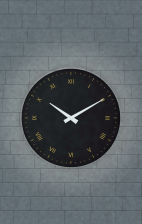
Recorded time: **10:10**
